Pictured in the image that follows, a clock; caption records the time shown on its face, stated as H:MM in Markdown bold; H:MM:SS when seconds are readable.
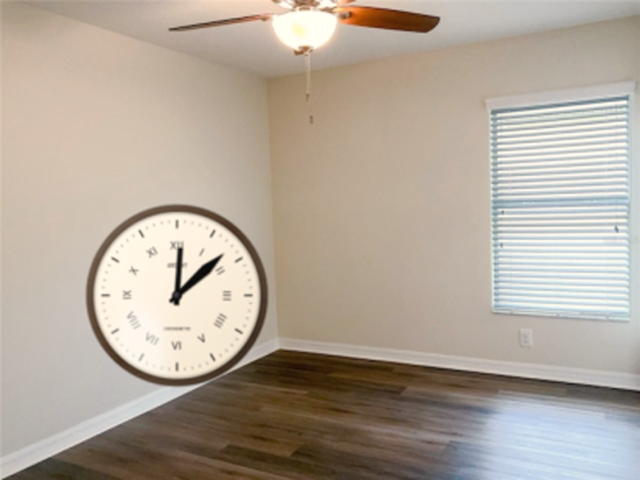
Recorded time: **12:08**
